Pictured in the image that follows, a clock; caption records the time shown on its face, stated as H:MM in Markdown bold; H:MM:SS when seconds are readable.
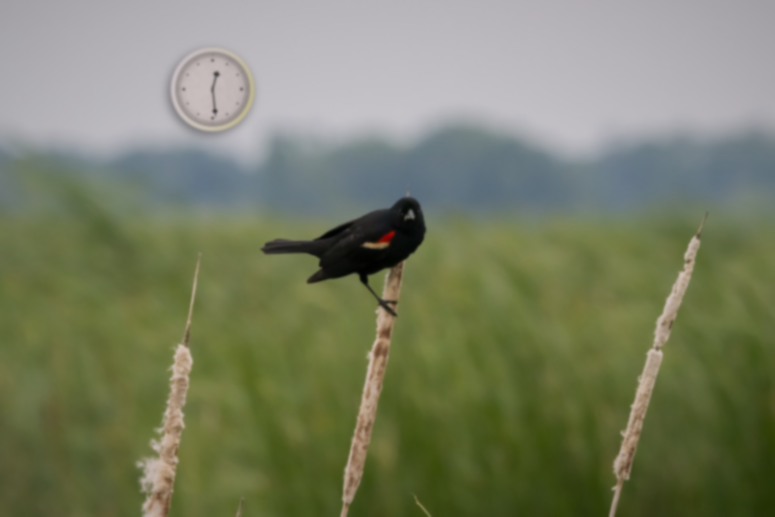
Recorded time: **12:29**
